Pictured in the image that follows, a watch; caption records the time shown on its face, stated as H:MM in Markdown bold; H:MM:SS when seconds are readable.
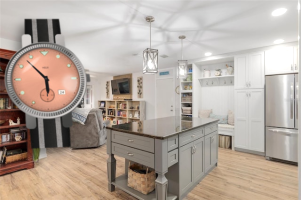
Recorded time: **5:53**
